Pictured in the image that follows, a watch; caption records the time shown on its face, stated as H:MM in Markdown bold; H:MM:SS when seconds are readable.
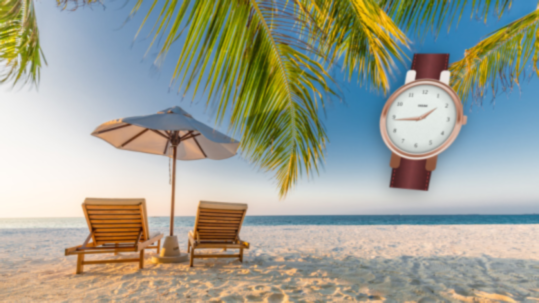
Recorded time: **1:44**
